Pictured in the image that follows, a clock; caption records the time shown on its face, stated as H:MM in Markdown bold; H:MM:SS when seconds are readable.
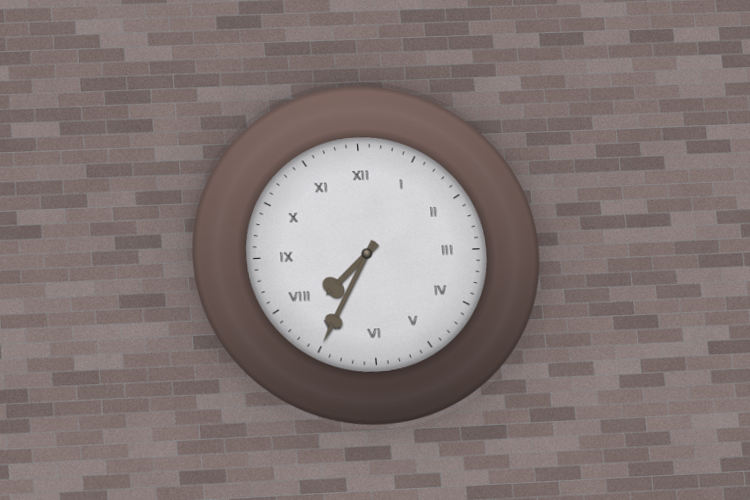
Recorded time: **7:35**
